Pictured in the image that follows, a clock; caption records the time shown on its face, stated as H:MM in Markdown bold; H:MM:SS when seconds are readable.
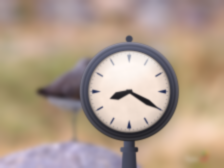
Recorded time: **8:20**
